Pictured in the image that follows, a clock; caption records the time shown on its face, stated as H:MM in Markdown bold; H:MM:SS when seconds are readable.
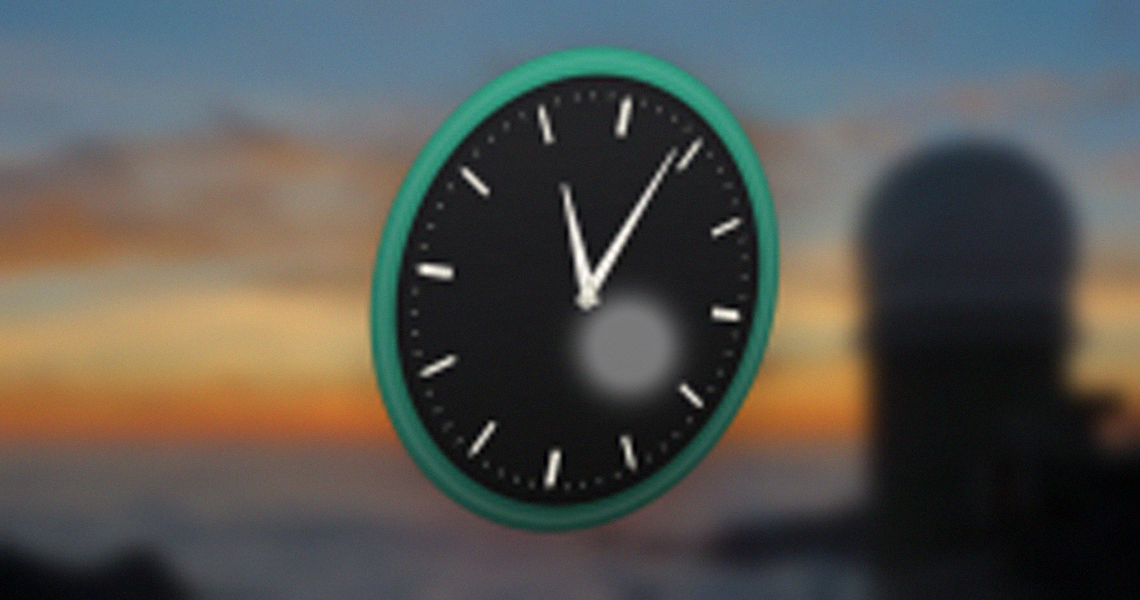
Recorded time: **11:04**
